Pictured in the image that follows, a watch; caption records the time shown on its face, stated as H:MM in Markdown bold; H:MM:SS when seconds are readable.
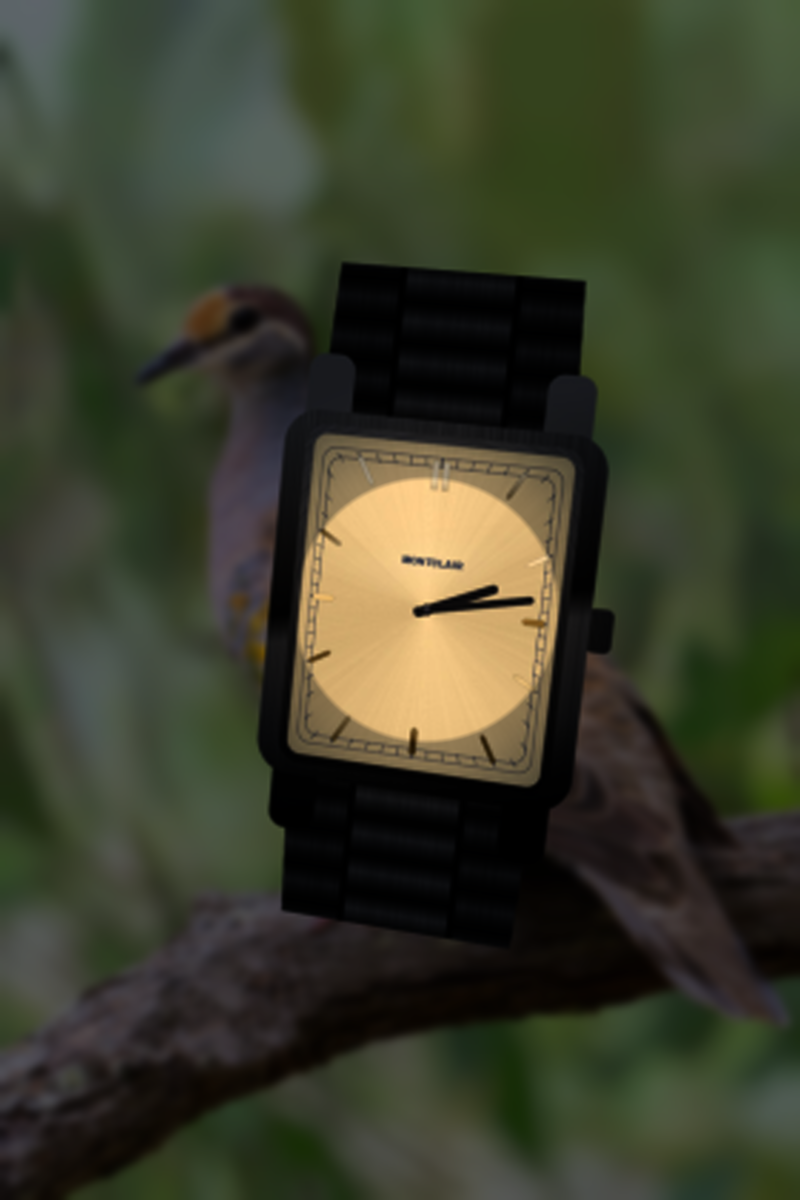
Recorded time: **2:13**
